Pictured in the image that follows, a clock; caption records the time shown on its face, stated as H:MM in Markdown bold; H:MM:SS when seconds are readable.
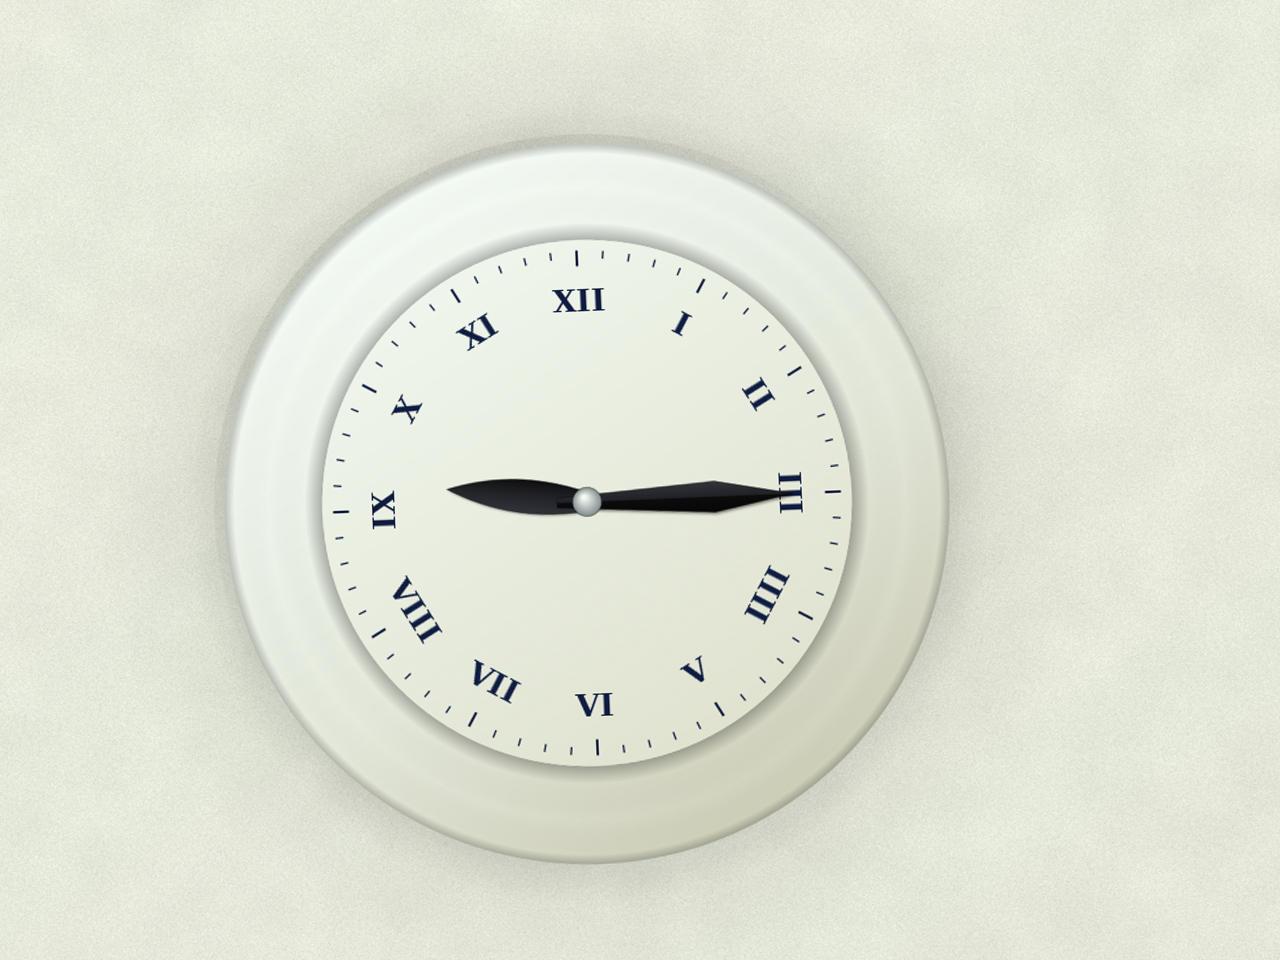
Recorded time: **9:15**
